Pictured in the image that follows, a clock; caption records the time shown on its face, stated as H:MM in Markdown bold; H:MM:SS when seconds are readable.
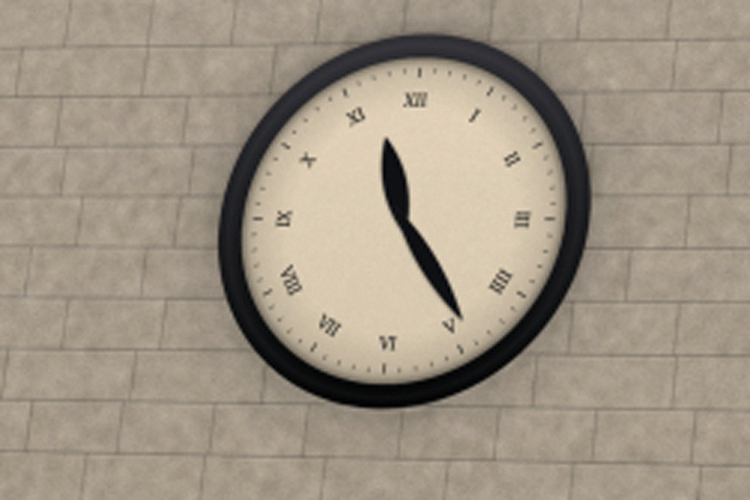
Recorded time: **11:24**
